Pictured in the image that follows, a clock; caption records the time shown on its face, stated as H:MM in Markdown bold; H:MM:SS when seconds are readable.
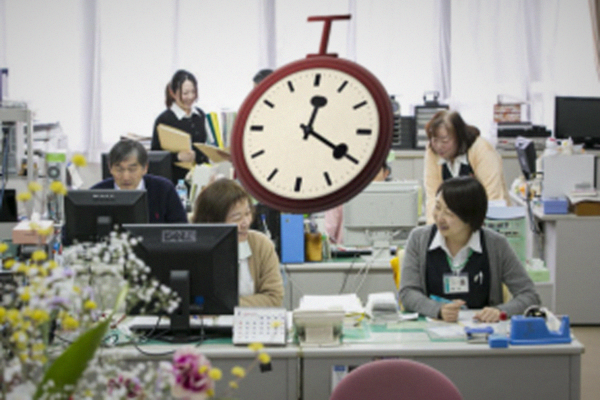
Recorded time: **12:20**
